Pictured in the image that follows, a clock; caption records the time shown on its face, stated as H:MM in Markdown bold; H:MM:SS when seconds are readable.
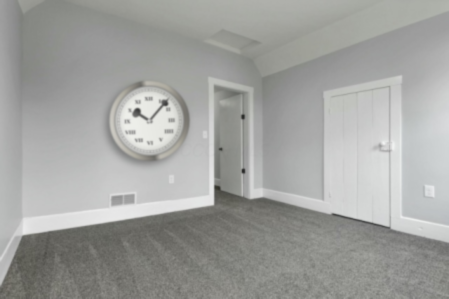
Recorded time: **10:07**
